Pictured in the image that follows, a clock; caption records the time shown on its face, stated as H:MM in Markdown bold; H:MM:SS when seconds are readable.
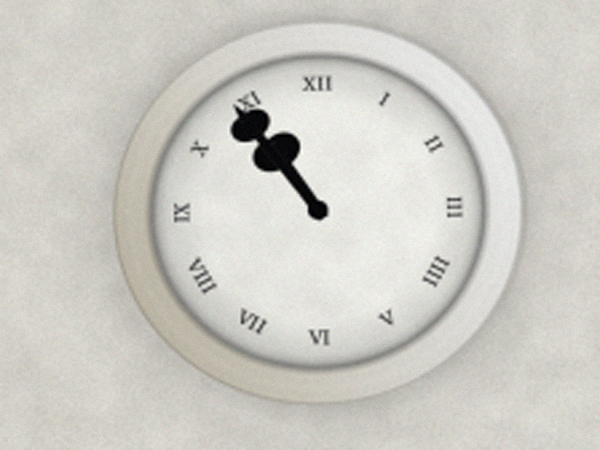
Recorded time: **10:54**
